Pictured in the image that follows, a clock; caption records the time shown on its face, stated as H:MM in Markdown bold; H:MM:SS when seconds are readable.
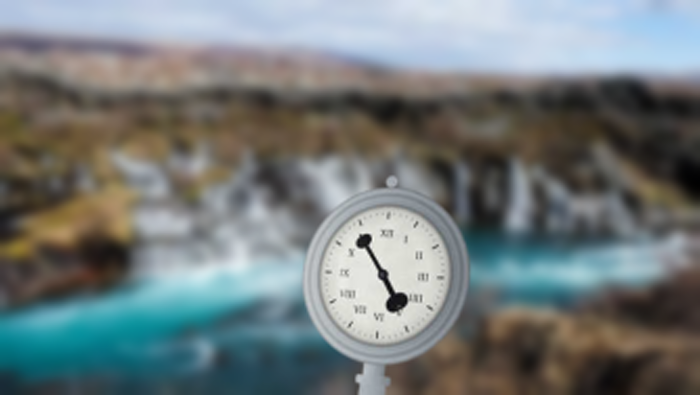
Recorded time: **4:54**
